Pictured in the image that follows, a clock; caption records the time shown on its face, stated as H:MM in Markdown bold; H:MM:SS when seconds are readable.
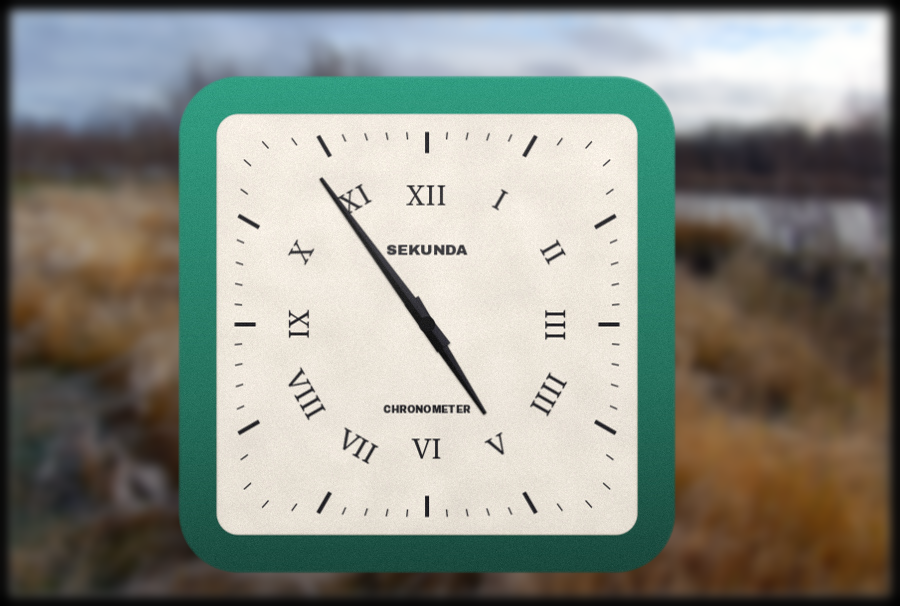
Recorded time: **4:54**
